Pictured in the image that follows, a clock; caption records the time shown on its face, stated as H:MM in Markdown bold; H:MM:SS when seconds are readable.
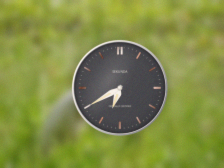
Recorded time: **6:40**
